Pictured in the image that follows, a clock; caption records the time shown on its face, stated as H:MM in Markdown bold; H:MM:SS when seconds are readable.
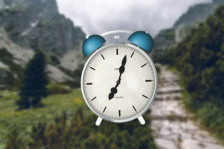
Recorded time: **7:03**
